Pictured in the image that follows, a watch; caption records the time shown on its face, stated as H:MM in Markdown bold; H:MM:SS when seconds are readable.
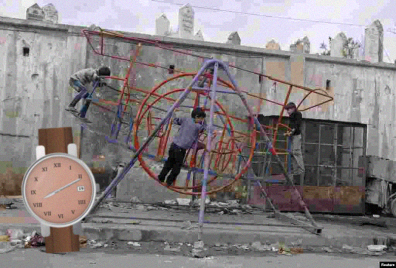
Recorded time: **8:11**
